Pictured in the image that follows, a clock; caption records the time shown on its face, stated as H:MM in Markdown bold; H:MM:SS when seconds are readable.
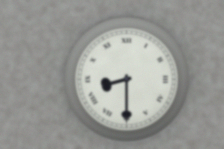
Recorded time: **8:30**
